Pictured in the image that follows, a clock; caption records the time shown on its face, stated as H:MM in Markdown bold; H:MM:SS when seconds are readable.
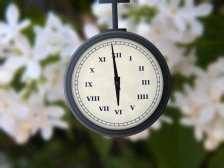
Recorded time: **5:59**
